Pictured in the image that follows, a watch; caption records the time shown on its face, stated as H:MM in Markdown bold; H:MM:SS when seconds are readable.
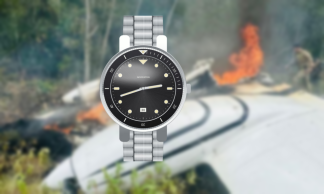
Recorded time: **2:42**
